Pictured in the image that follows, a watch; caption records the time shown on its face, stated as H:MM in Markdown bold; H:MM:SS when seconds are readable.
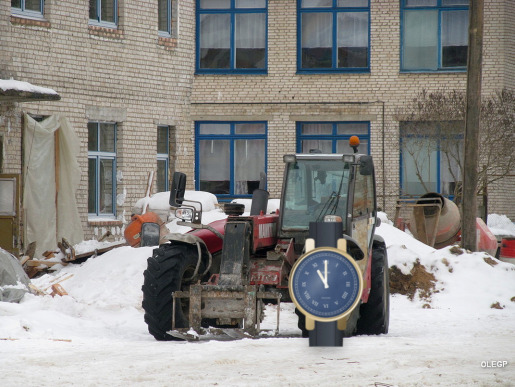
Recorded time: **11:00**
